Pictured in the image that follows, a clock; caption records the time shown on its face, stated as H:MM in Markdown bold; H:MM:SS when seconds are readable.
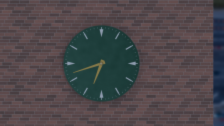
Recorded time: **6:42**
